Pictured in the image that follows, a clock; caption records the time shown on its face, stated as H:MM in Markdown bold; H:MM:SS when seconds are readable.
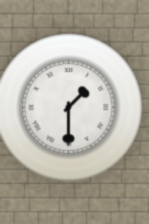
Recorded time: **1:30**
